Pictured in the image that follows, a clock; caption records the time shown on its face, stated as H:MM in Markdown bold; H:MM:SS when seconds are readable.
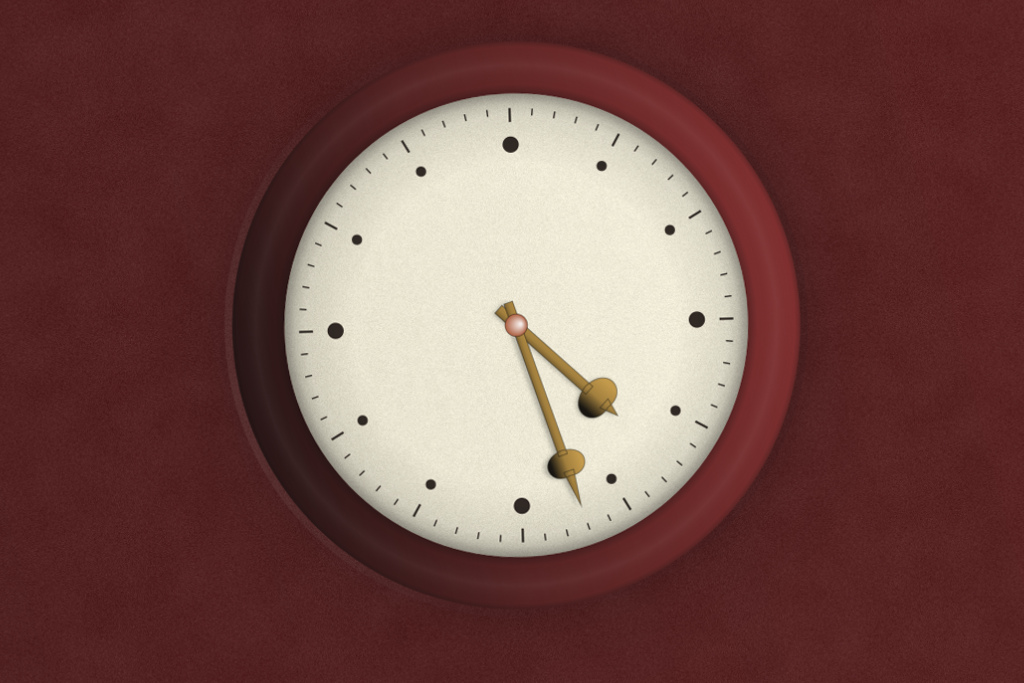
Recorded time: **4:27**
